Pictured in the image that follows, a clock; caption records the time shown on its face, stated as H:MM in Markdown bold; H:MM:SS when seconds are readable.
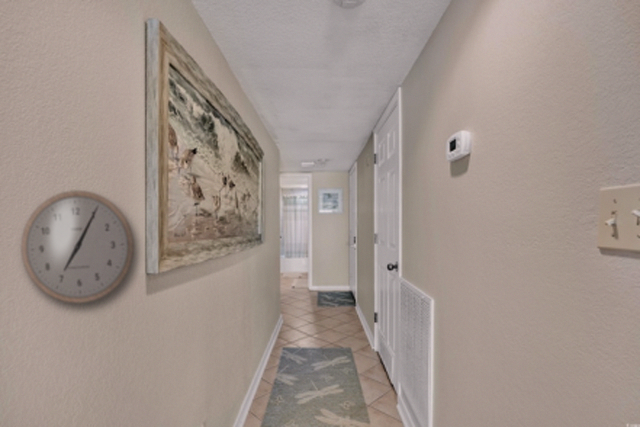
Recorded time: **7:05**
